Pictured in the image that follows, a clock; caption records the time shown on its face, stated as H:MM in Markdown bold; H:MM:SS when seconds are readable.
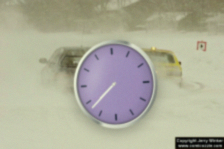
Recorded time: **7:38**
